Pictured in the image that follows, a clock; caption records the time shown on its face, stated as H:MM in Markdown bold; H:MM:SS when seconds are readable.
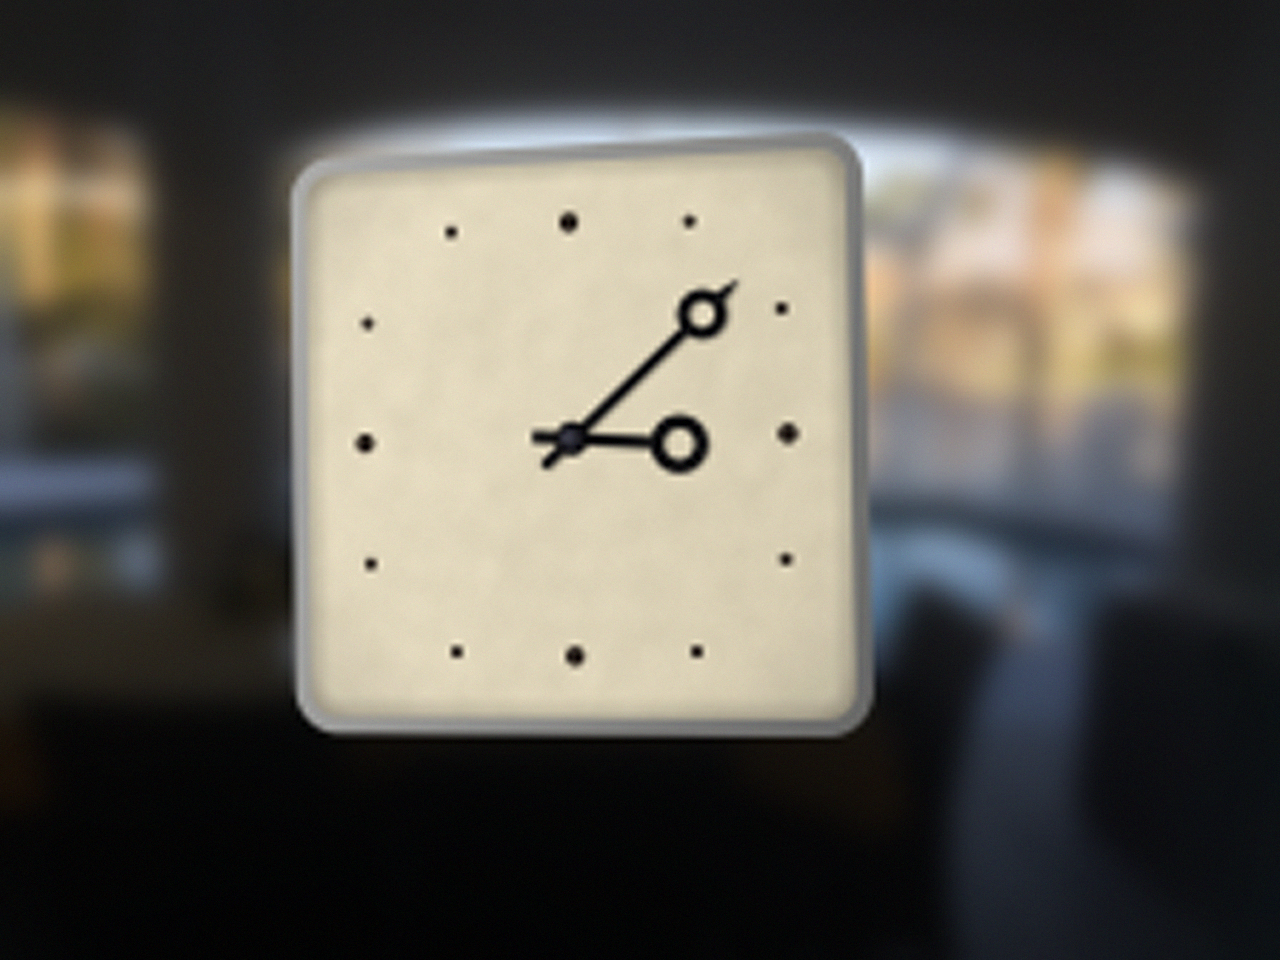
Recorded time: **3:08**
